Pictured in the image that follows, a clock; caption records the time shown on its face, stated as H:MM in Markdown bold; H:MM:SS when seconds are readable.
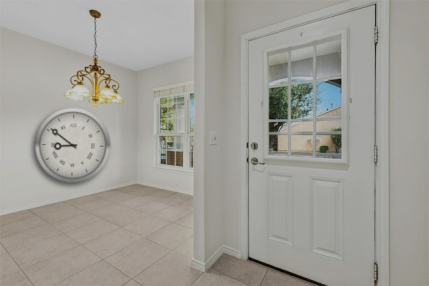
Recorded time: **8:51**
